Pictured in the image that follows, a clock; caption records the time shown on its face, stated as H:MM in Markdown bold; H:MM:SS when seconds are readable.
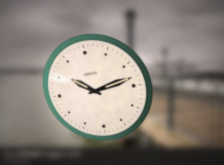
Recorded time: **10:13**
